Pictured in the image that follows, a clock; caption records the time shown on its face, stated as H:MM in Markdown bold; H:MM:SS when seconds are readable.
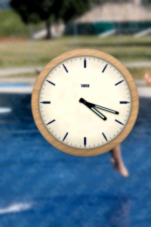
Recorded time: **4:18**
